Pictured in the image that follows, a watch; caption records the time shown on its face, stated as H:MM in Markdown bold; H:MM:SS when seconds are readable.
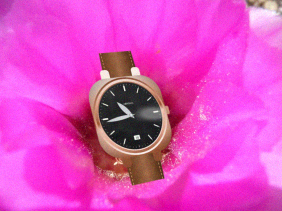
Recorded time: **10:44**
